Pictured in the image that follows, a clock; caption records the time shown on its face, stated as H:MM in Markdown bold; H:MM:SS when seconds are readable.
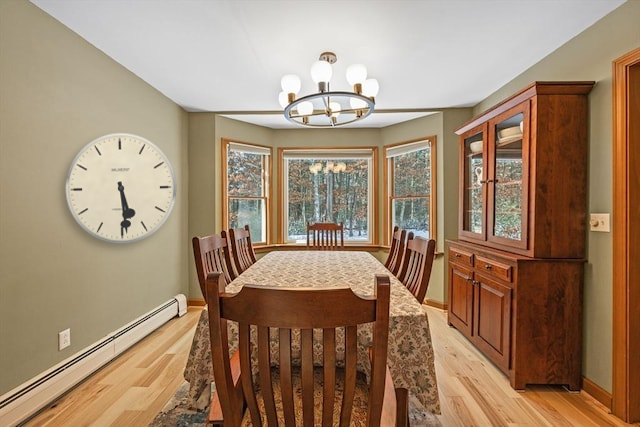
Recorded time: **5:29**
